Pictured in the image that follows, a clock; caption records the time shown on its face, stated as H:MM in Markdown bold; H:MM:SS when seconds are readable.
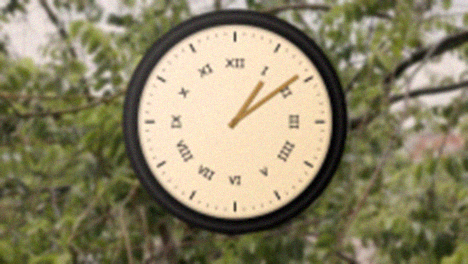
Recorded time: **1:09**
